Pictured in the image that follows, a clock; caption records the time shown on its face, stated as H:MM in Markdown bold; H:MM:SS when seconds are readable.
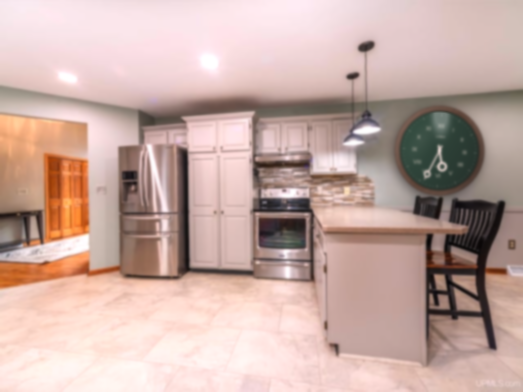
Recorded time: **5:34**
